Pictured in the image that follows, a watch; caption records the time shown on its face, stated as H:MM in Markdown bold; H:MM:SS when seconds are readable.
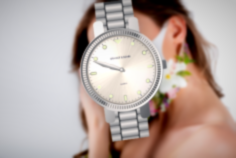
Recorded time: **9:49**
